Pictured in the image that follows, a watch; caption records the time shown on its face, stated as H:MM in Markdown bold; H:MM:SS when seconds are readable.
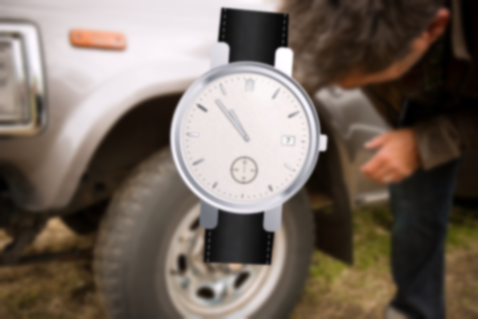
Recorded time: **10:53**
